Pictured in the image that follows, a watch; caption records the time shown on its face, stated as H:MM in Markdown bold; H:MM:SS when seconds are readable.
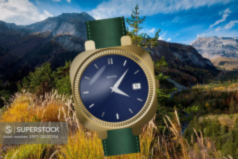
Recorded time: **4:07**
